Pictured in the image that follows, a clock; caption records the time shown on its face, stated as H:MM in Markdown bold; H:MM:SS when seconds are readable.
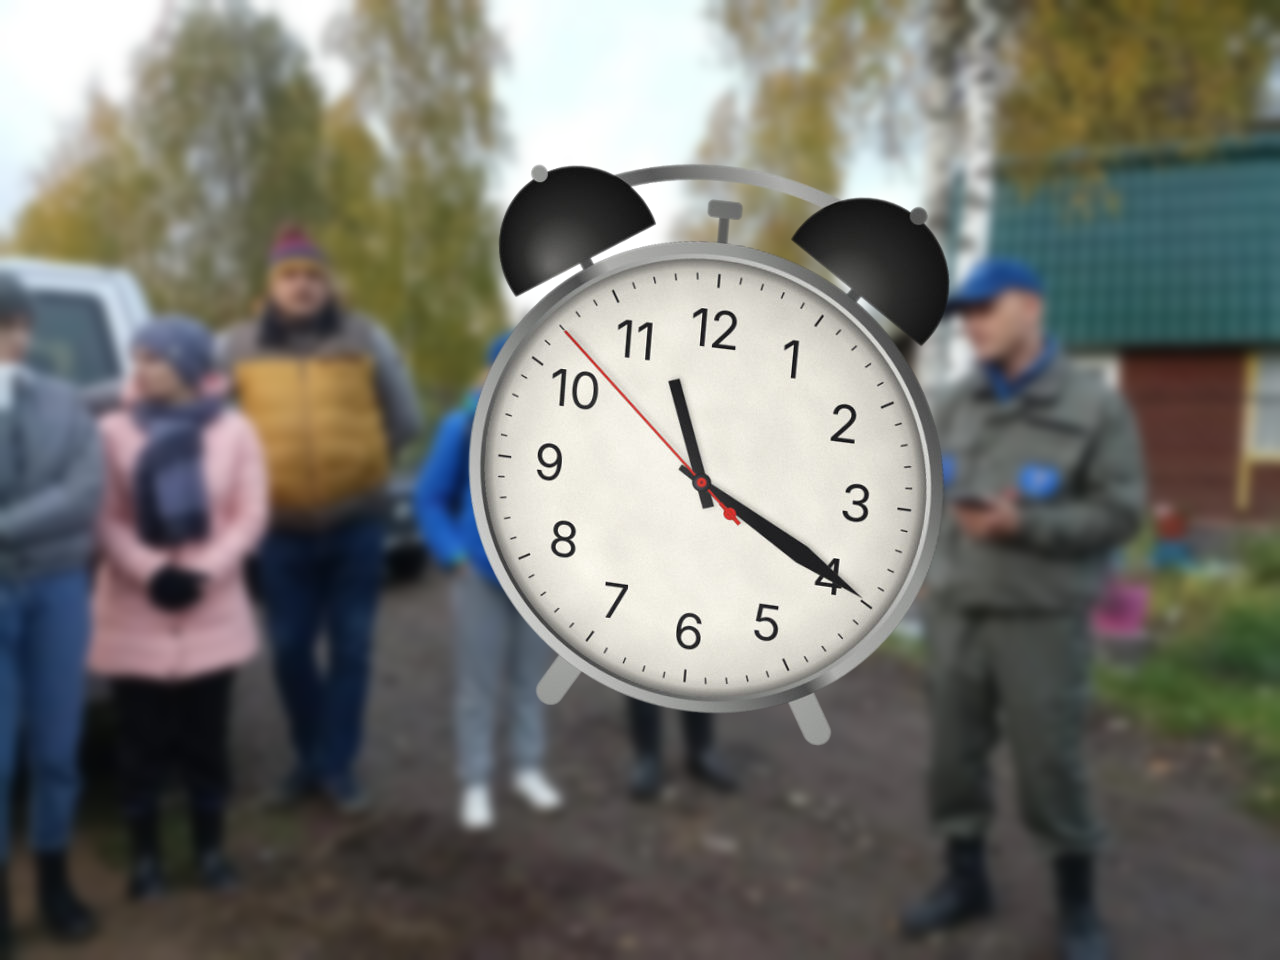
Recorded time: **11:19:52**
